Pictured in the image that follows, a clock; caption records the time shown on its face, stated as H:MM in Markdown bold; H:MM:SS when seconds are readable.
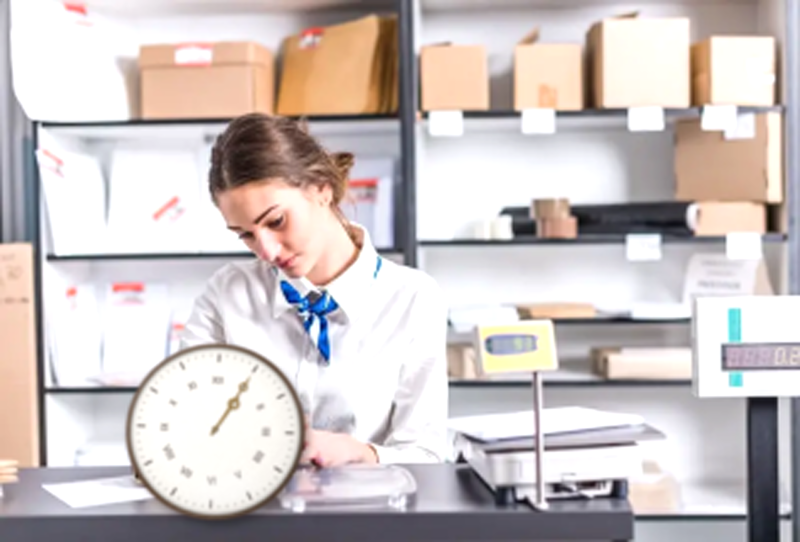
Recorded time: **1:05**
